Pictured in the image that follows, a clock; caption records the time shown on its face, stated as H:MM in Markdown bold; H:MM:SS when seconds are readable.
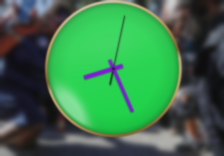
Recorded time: **8:26:02**
